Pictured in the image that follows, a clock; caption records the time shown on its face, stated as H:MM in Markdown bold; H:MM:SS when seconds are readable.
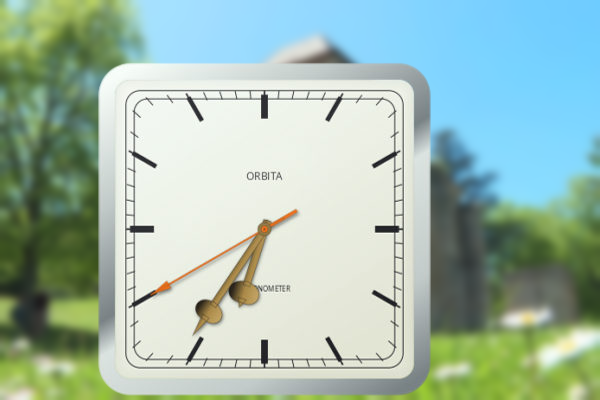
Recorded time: **6:35:40**
